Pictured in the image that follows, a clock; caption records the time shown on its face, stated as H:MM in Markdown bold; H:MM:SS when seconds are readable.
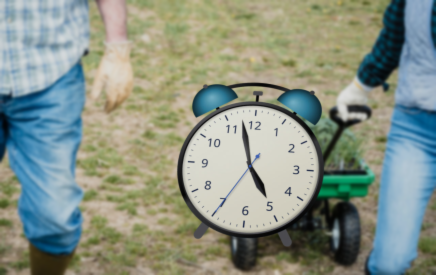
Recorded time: **4:57:35**
